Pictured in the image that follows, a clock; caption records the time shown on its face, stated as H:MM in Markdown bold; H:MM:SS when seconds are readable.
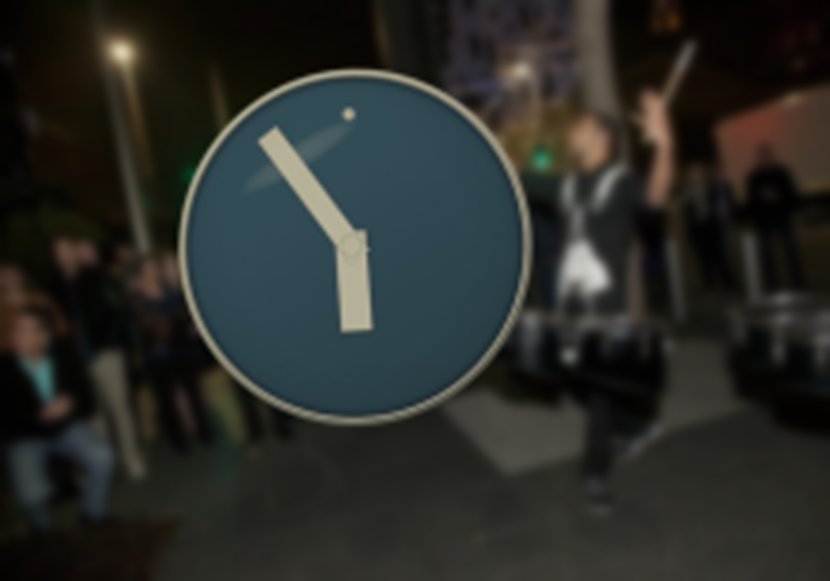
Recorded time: **5:54**
